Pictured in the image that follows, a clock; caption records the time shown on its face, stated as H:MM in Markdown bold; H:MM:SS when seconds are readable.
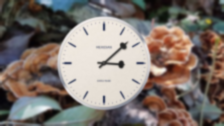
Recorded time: **3:08**
